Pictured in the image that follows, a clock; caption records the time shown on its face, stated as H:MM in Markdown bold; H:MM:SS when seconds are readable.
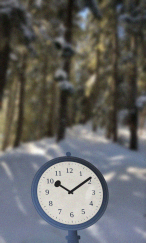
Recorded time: **10:09**
